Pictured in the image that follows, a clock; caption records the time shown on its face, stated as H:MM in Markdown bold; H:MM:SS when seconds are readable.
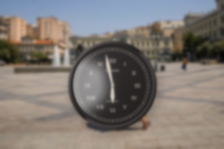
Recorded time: **5:58**
